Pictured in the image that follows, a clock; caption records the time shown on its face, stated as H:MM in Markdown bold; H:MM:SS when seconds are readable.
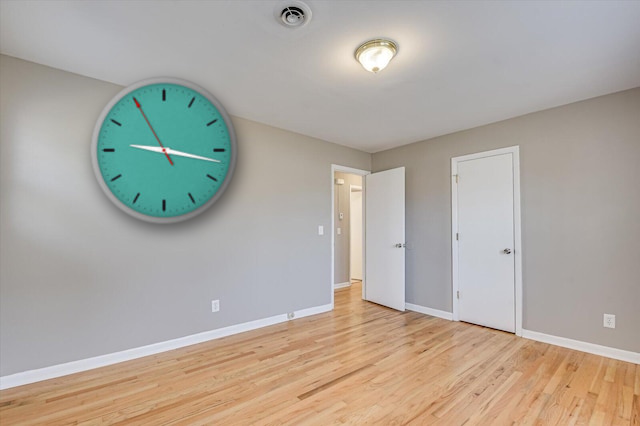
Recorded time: **9:16:55**
